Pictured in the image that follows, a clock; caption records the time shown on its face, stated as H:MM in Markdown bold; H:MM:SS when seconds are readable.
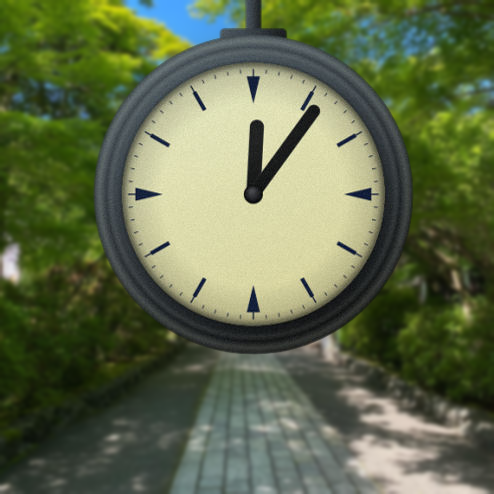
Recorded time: **12:06**
